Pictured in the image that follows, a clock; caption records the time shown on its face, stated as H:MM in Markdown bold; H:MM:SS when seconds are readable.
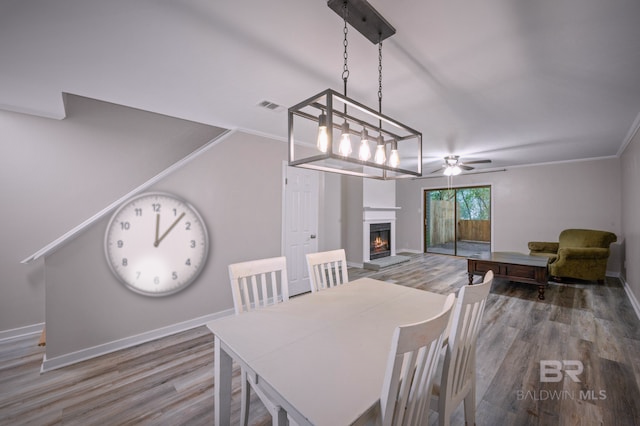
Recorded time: **12:07**
